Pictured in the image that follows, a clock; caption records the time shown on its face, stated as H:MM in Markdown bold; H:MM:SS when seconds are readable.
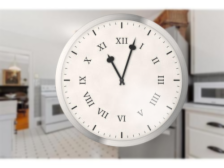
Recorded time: **11:03**
